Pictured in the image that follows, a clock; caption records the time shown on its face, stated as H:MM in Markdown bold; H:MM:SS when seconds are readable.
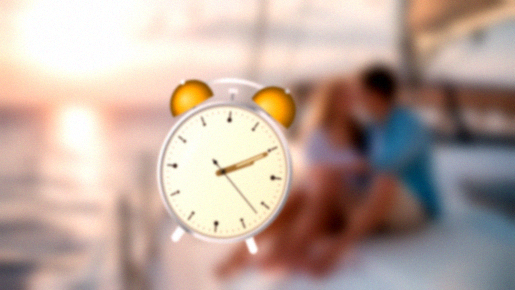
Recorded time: **2:10:22**
